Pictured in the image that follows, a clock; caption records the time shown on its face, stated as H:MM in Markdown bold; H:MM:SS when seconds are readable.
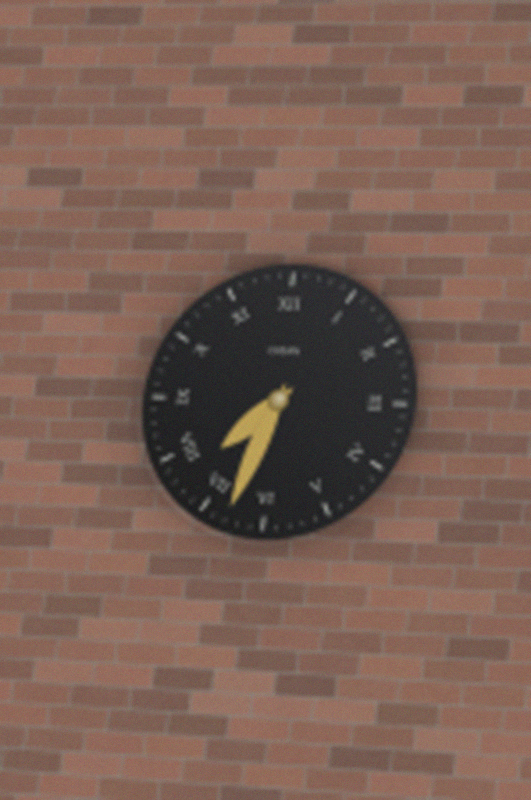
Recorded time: **7:33**
